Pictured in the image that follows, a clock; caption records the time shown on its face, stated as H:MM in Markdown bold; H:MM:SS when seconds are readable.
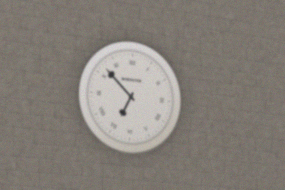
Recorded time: **6:52**
